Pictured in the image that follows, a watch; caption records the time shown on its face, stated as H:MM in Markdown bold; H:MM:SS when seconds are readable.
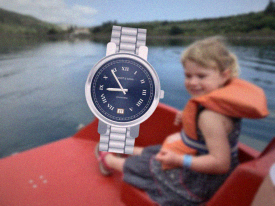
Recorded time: **8:54**
